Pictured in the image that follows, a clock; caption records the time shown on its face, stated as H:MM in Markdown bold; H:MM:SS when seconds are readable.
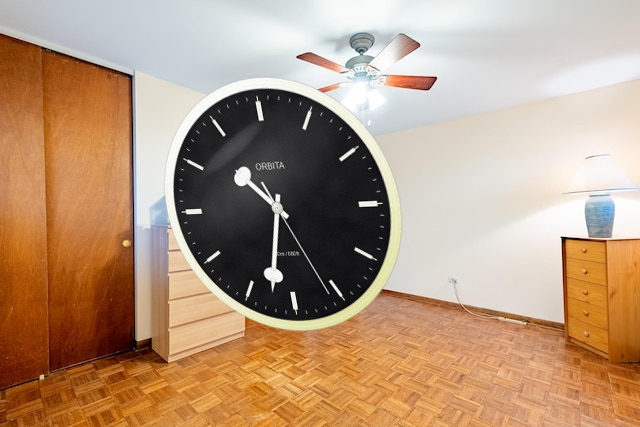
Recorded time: **10:32:26**
